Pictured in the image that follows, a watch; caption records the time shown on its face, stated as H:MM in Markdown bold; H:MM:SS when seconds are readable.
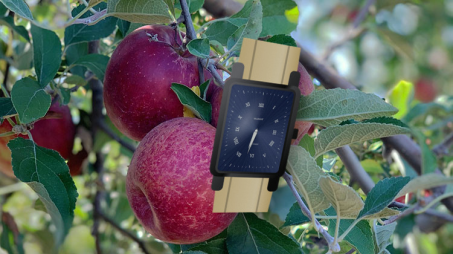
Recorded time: **6:32**
